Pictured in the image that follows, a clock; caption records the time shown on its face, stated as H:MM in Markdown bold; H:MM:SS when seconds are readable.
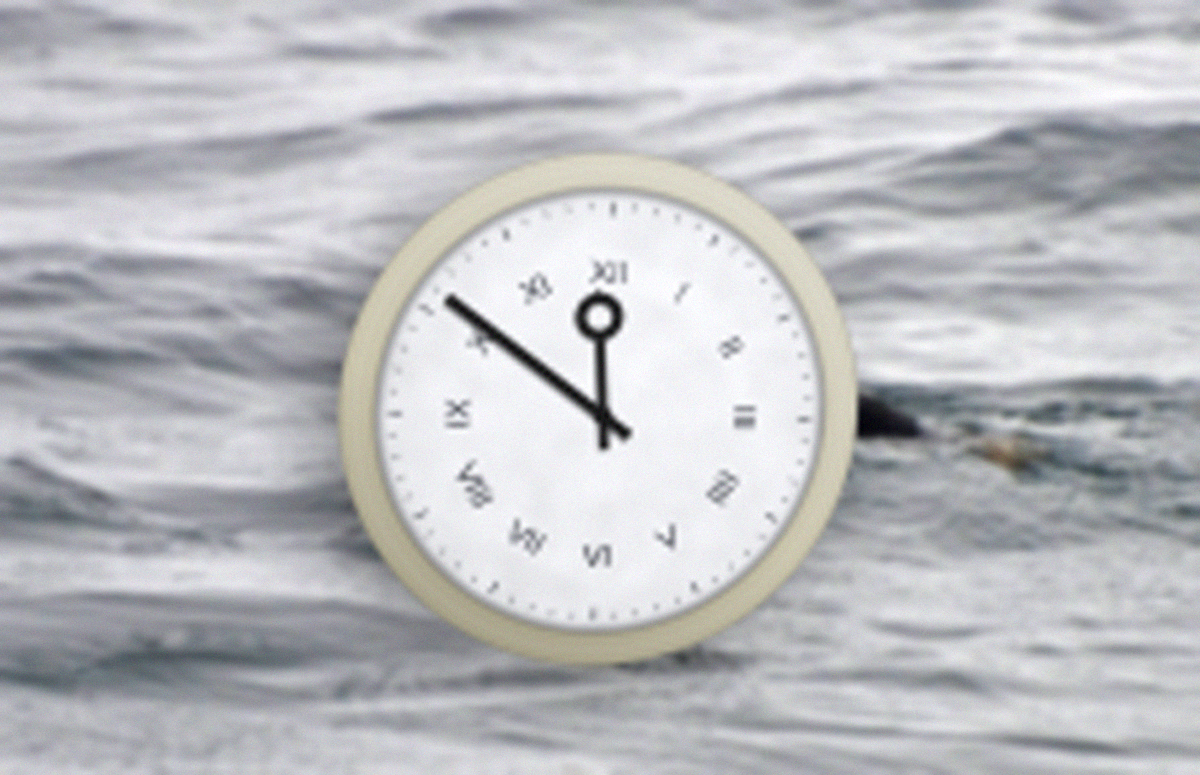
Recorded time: **11:51**
